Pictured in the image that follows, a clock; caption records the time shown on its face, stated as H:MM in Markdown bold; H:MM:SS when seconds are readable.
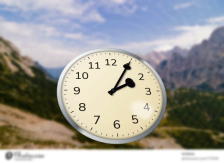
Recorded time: **2:05**
